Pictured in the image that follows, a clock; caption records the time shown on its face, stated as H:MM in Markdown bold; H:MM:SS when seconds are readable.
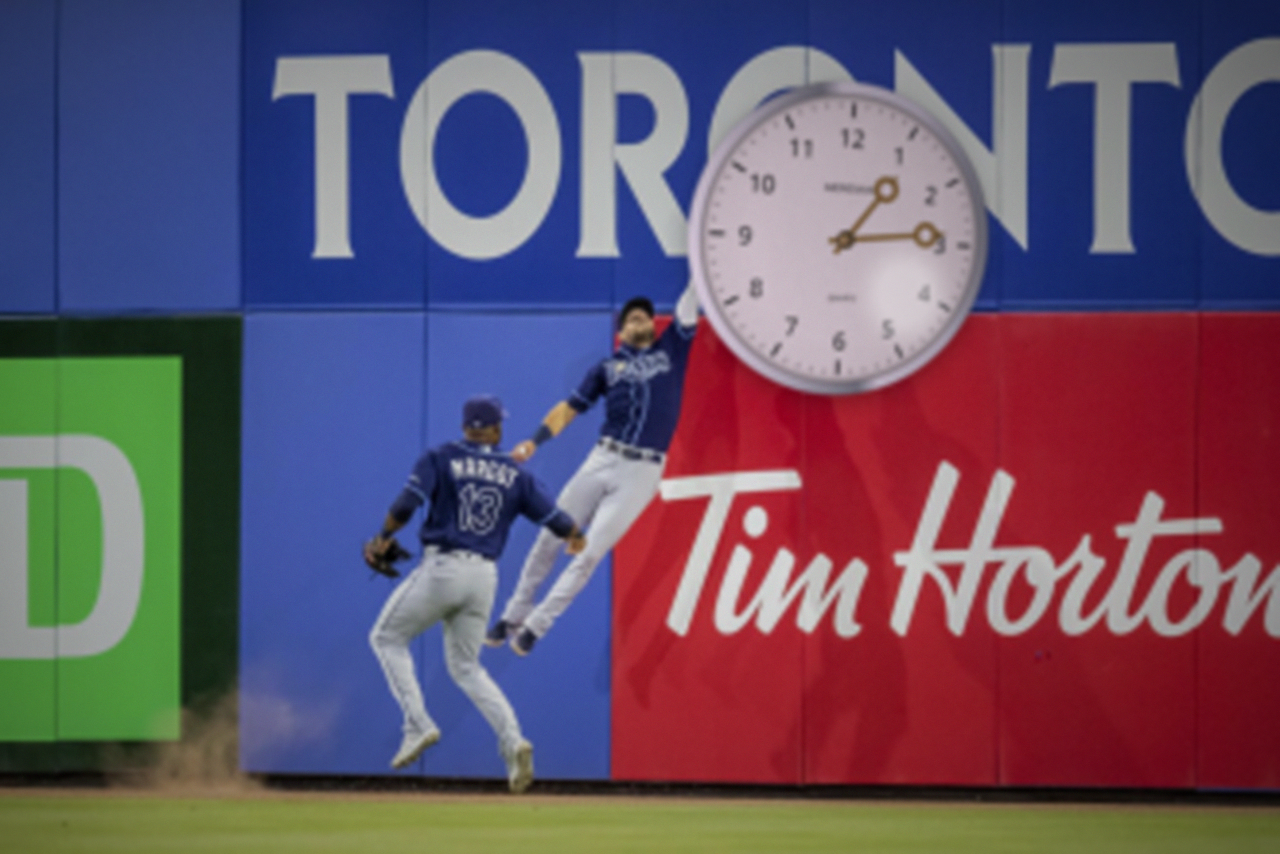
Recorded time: **1:14**
